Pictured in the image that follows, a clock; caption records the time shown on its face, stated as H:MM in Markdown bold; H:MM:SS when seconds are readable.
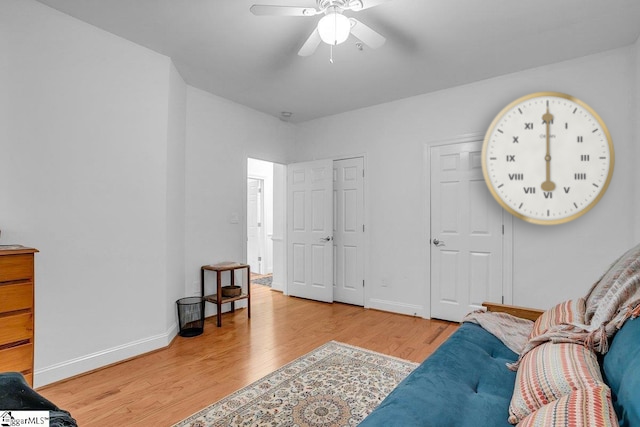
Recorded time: **6:00**
